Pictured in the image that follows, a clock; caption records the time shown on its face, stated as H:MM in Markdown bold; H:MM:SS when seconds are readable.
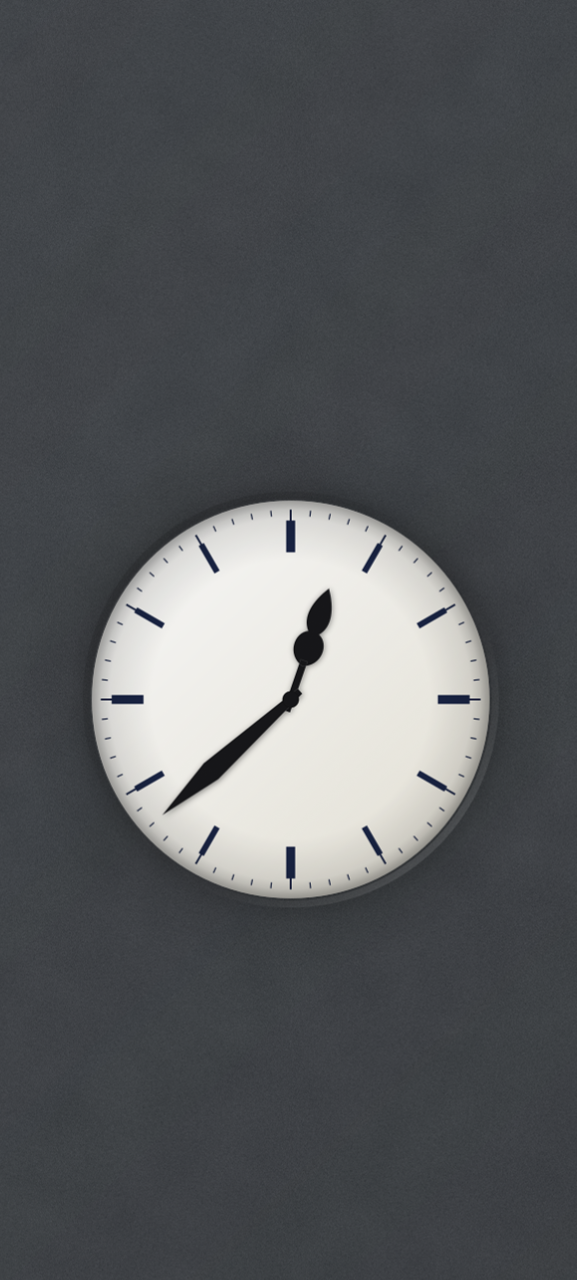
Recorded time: **12:38**
